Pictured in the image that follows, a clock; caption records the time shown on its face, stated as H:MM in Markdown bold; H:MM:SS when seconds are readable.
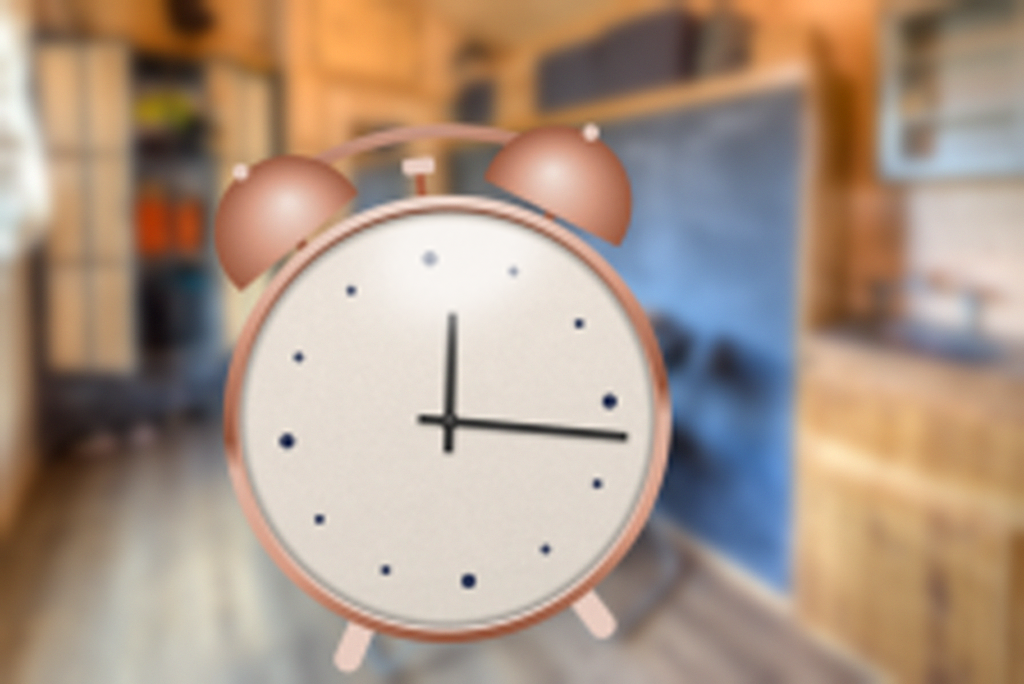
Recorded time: **12:17**
